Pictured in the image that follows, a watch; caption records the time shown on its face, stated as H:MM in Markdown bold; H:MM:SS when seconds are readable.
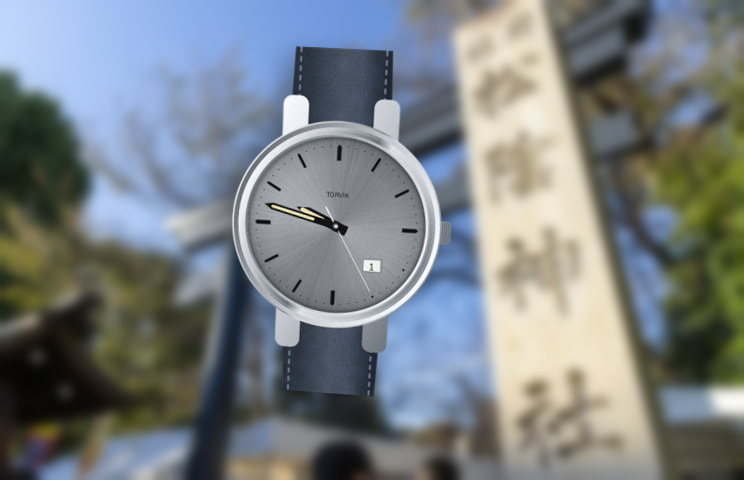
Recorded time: **9:47:25**
